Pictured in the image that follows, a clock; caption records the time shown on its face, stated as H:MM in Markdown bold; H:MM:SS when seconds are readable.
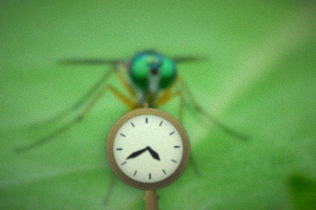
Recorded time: **4:41**
